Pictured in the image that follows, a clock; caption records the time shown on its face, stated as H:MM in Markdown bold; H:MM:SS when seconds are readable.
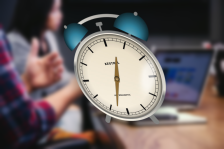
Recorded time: **12:33**
